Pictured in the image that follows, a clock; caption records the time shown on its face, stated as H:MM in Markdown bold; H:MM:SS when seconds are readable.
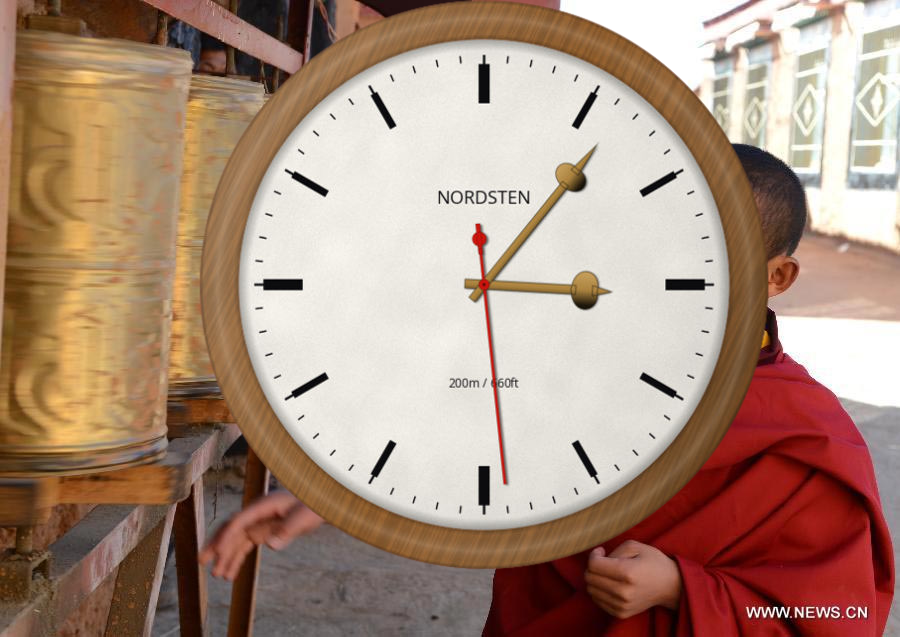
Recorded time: **3:06:29**
